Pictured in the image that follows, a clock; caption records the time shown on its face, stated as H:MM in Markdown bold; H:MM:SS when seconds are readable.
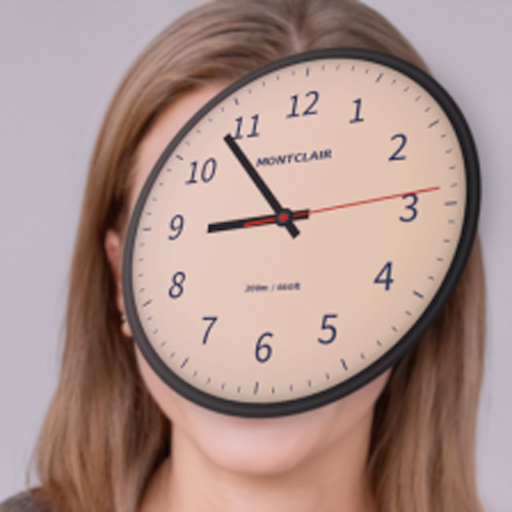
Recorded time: **8:53:14**
